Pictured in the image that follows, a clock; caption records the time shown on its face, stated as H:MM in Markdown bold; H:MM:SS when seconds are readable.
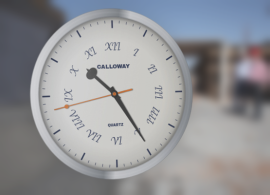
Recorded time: **10:24:43**
